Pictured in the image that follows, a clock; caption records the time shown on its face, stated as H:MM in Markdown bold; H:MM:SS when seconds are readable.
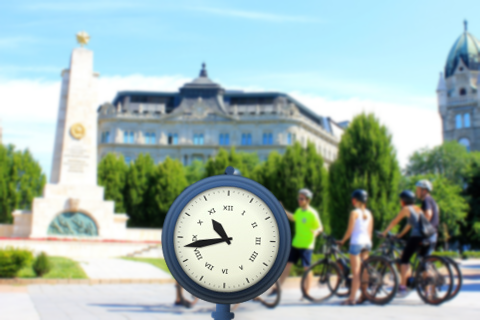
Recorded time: **10:43**
